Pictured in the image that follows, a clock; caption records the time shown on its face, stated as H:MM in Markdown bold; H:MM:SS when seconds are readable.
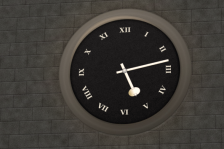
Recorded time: **5:13**
